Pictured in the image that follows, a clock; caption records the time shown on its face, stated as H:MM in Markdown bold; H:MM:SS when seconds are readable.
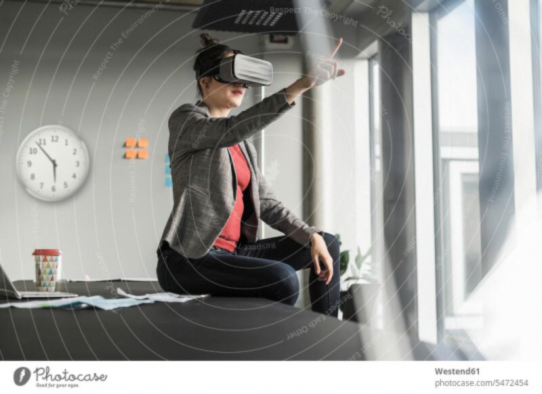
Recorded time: **5:53**
